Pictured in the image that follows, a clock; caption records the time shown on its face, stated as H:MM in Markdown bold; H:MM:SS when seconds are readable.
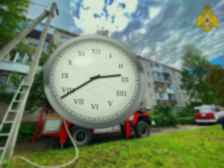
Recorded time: **2:39**
